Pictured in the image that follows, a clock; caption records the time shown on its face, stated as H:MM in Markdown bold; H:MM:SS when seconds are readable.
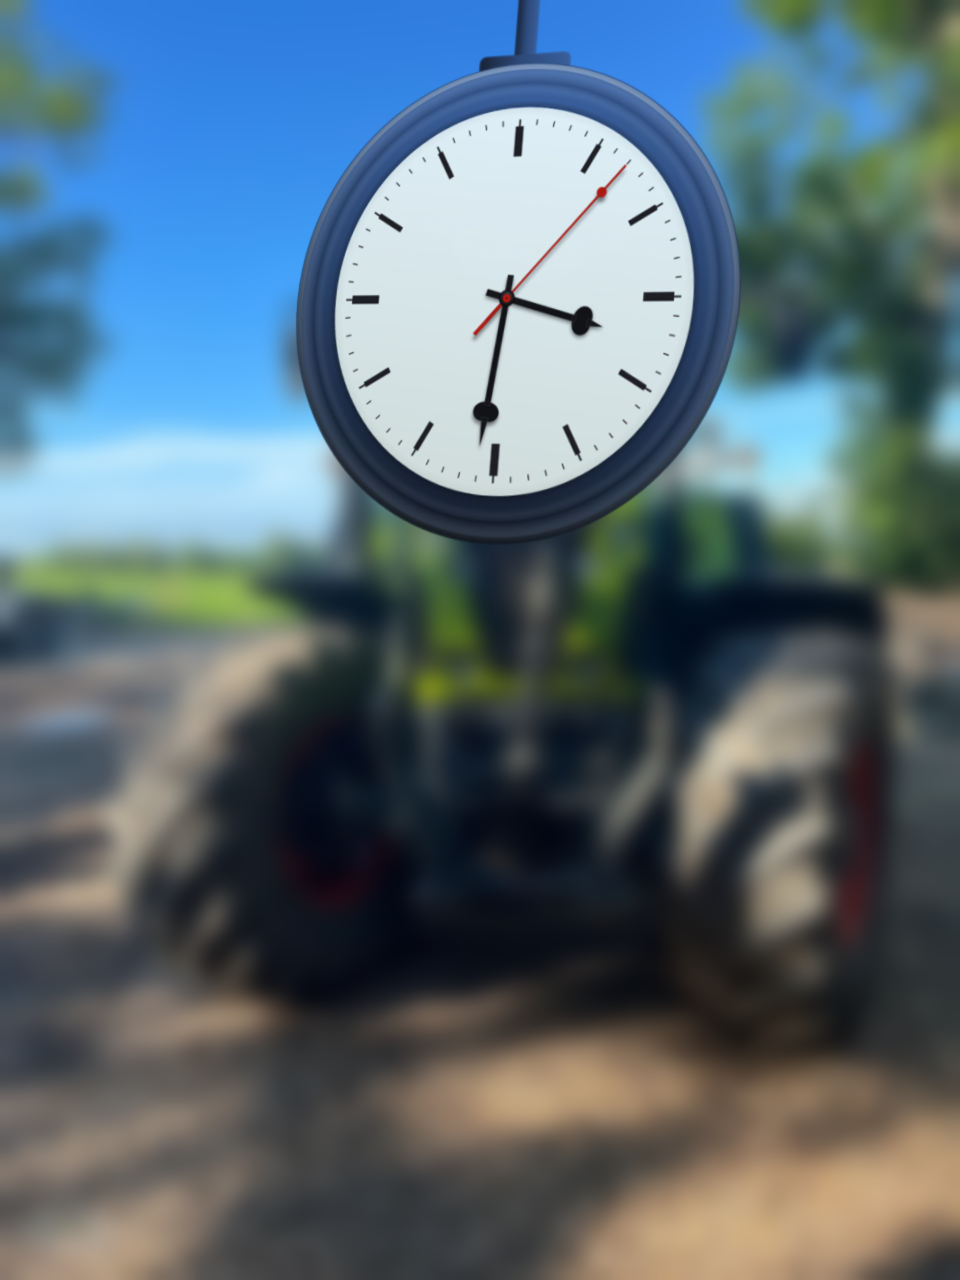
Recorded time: **3:31:07**
